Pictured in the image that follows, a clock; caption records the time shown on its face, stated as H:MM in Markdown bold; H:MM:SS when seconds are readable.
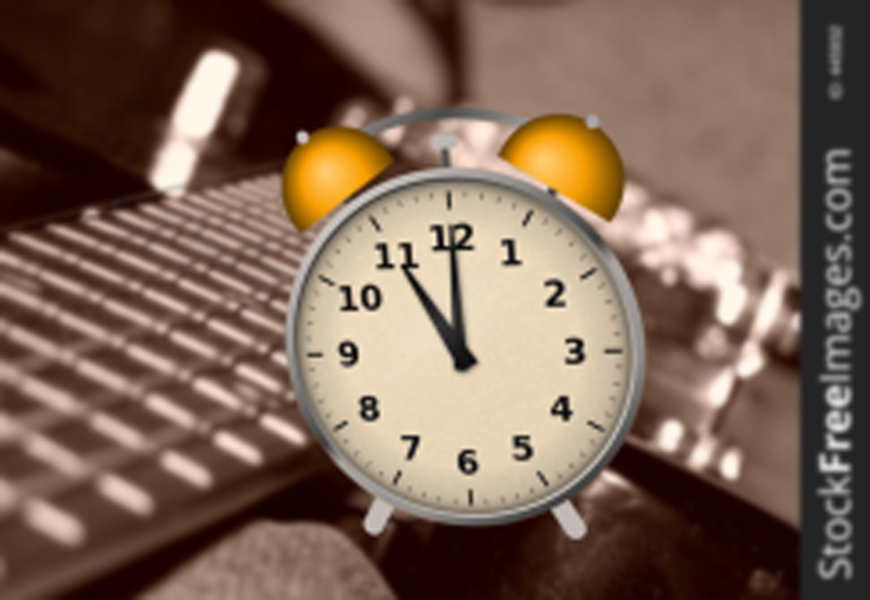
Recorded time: **11:00**
